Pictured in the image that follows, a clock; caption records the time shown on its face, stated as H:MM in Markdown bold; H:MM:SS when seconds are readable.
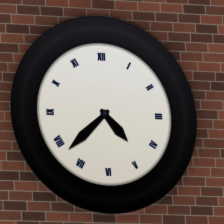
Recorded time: **4:38**
